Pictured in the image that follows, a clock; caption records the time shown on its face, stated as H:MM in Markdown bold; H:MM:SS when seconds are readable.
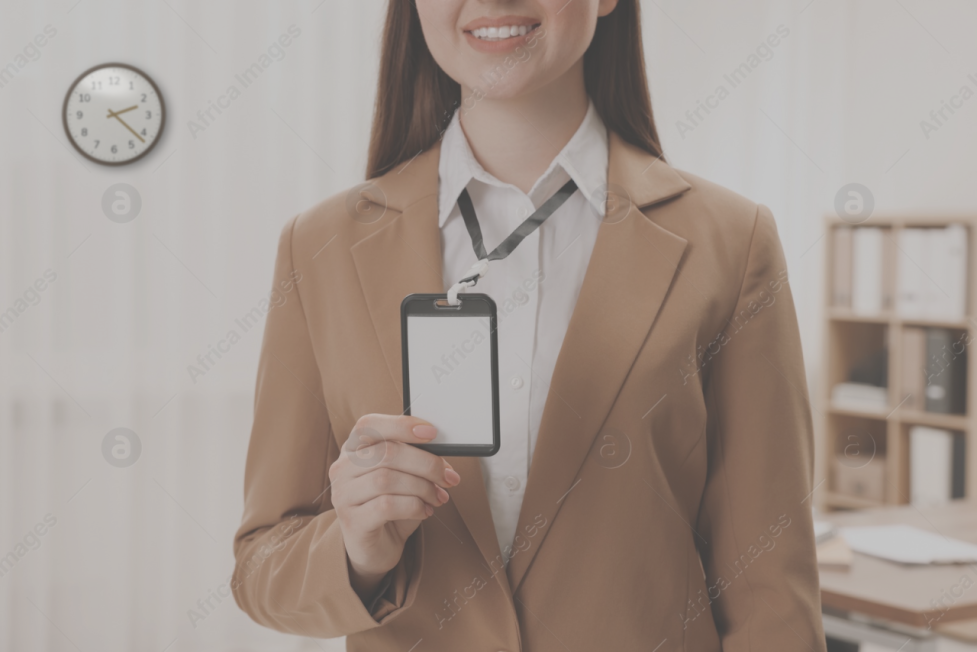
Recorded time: **2:22**
